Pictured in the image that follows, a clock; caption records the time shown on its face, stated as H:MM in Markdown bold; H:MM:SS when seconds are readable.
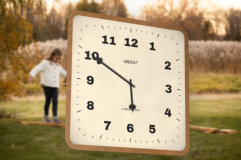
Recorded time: **5:50**
